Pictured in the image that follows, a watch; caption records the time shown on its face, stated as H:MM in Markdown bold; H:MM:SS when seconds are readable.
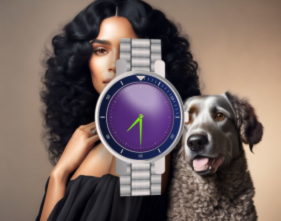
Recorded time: **7:30**
